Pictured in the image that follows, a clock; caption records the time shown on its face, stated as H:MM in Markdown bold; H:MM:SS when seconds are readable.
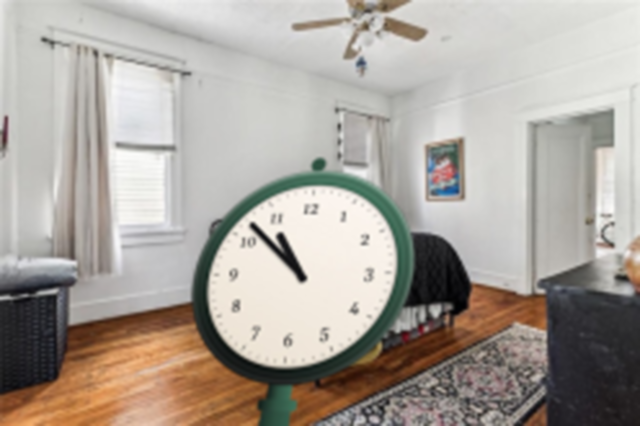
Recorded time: **10:52**
